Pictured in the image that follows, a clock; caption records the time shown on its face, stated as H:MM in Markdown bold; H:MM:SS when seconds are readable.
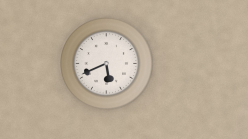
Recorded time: **5:41**
